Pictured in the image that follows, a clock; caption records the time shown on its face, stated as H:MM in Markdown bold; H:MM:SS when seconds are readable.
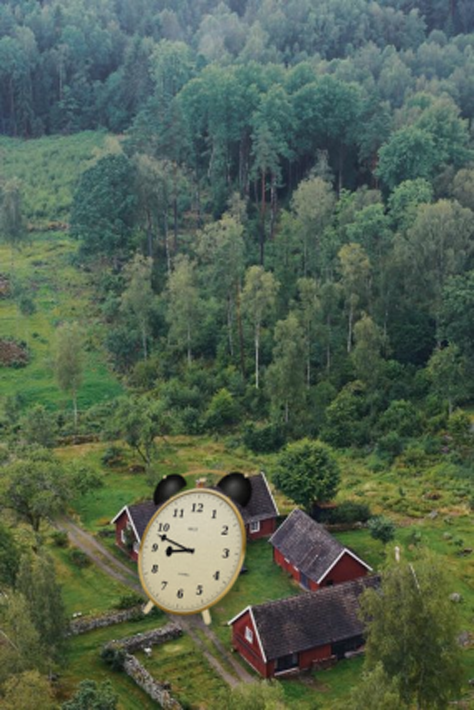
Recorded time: **8:48**
